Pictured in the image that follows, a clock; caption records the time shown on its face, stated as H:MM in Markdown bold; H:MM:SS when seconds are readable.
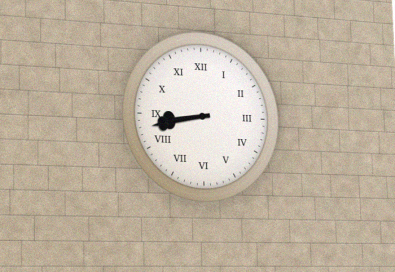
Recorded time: **8:43**
